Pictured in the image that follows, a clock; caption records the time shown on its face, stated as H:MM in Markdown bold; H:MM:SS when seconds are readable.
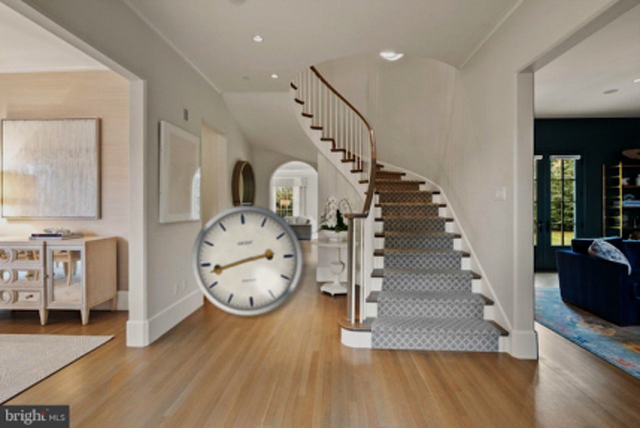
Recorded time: **2:43**
